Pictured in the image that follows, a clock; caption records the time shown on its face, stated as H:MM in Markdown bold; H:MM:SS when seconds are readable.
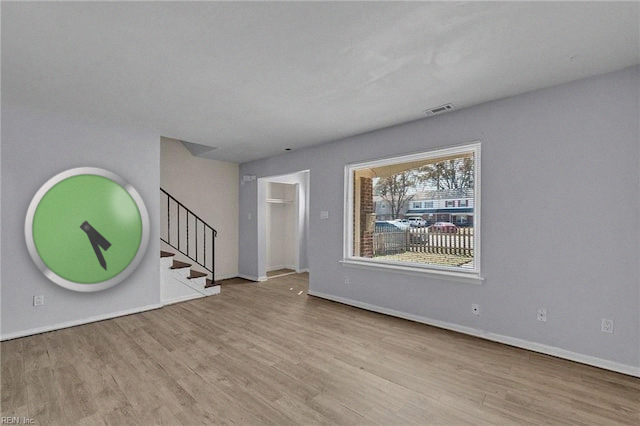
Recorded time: **4:26**
